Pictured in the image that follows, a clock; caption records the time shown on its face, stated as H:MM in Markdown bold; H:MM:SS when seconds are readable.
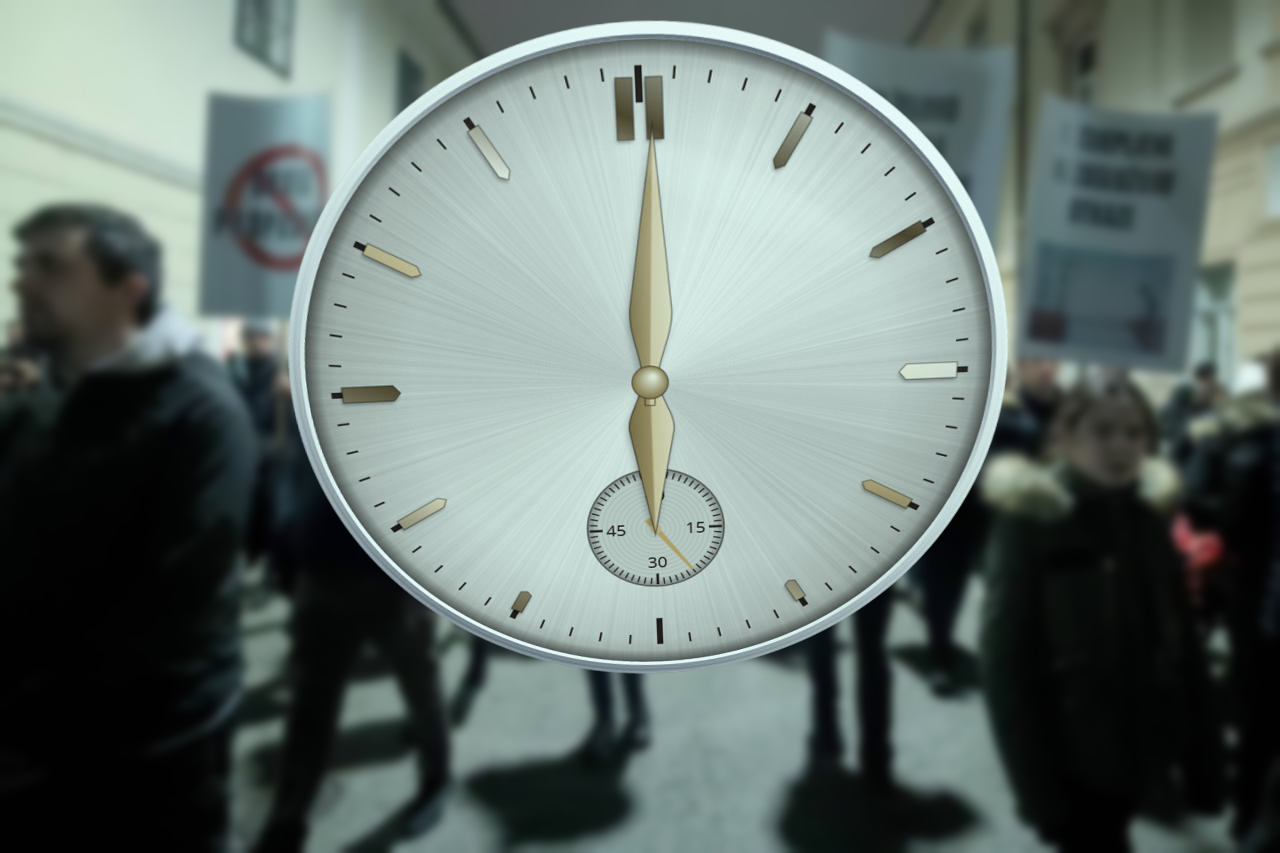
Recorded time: **6:00:24**
